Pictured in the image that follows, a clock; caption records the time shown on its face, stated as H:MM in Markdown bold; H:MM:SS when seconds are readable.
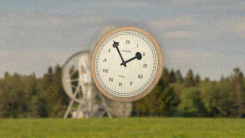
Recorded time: **1:54**
